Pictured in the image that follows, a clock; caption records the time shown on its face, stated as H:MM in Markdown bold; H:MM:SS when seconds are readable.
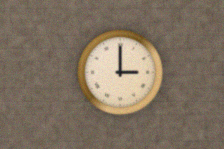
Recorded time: **3:00**
